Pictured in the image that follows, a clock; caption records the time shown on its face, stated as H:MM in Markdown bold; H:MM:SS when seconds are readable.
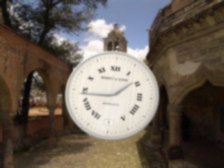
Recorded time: **1:44**
